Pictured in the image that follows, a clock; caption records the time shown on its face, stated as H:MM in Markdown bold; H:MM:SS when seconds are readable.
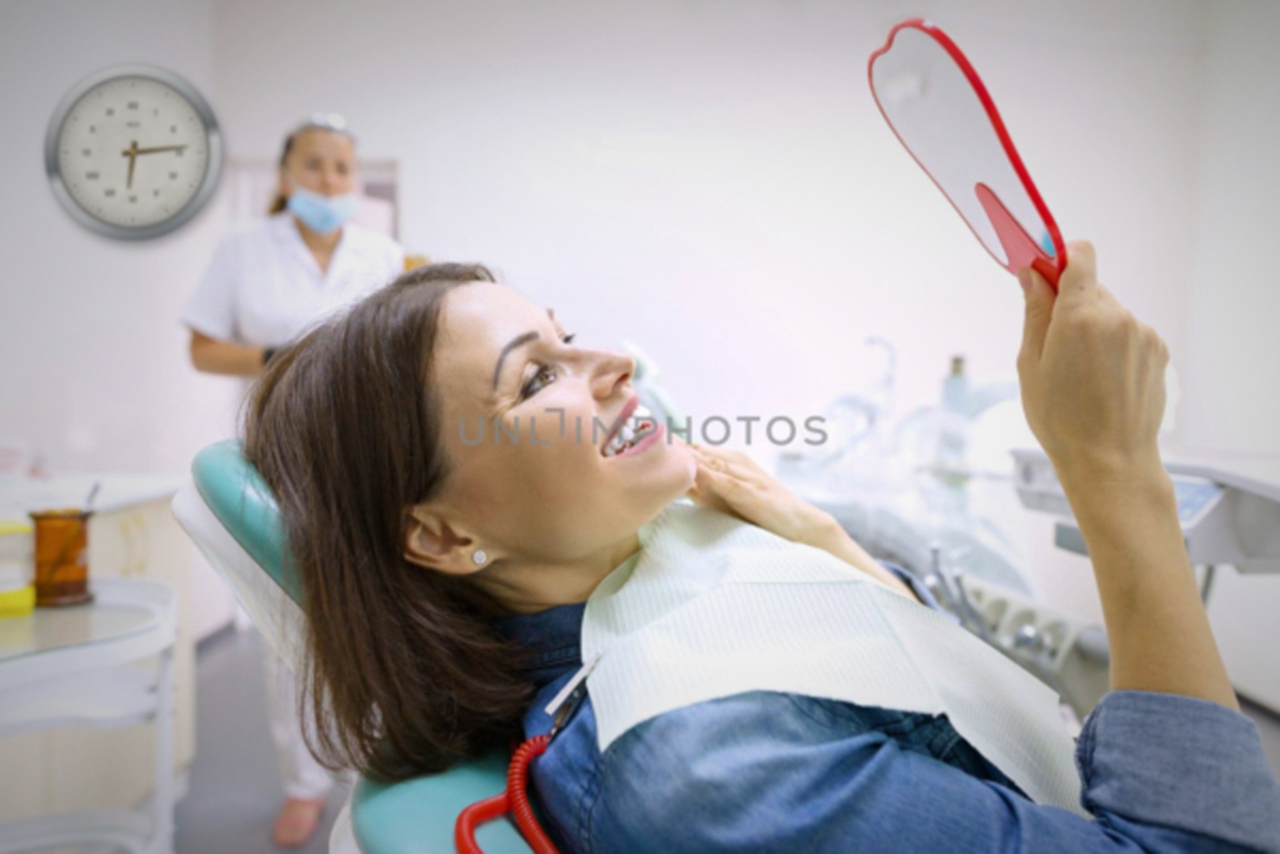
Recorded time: **6:14**
